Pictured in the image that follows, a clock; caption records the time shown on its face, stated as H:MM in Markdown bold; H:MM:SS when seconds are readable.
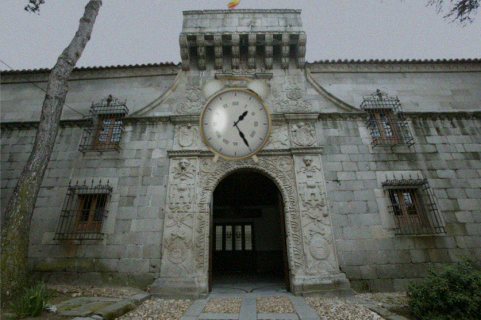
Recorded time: **1:25**
